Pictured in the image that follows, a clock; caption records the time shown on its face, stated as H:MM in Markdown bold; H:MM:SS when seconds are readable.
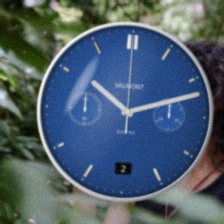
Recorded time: **10:12**
